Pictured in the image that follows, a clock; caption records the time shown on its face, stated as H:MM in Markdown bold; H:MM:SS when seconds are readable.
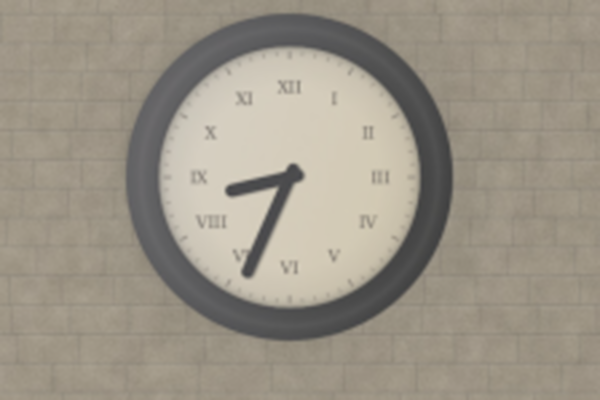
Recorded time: **8:34**
